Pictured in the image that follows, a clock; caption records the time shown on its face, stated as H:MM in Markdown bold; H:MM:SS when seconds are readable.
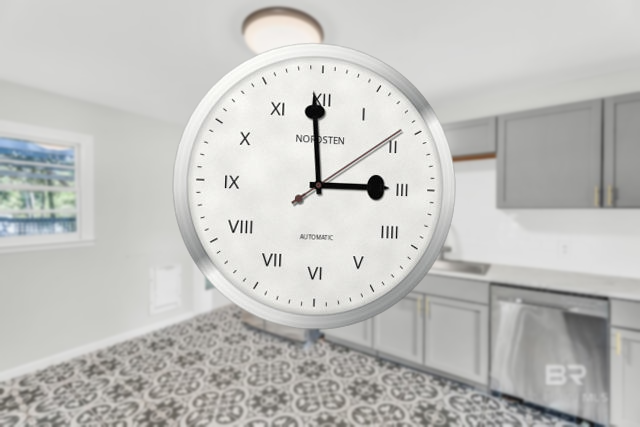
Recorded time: **2:59:09**
